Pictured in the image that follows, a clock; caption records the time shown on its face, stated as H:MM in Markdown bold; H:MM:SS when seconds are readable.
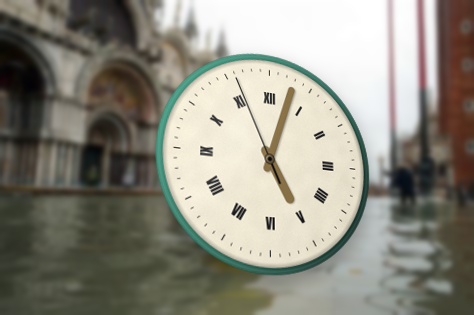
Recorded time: **5:02:56**
